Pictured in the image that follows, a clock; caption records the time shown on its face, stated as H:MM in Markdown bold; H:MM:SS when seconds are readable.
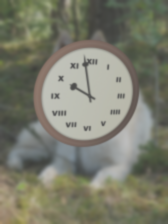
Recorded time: **9:58**
